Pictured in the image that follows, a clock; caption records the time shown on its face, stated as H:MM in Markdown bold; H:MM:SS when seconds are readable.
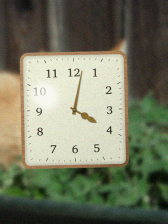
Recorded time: **4:02**
